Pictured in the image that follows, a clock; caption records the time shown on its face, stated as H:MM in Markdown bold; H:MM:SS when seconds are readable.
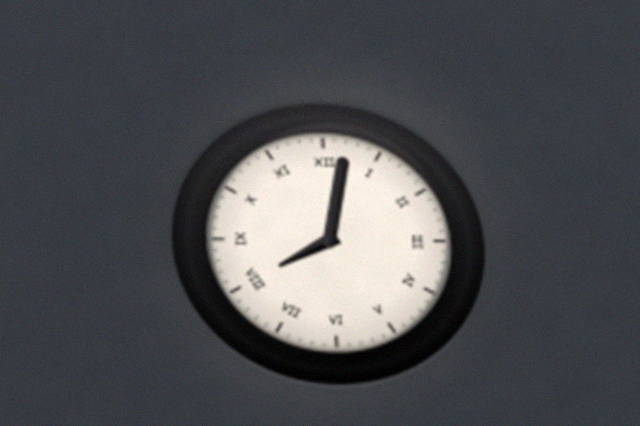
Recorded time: **8:02**
